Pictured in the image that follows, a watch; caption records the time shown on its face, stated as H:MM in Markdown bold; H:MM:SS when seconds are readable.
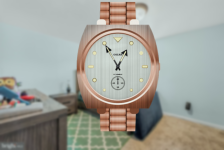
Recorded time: **12:55**
